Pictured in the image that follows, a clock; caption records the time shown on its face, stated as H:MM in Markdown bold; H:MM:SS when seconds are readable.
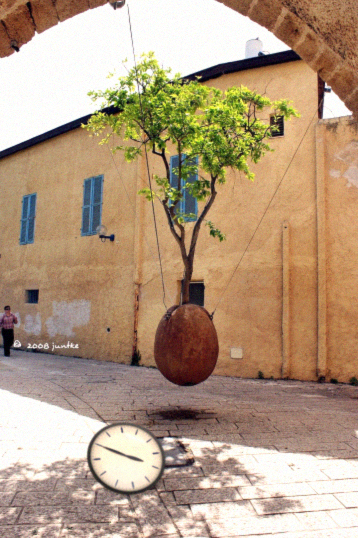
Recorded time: **3:50**
